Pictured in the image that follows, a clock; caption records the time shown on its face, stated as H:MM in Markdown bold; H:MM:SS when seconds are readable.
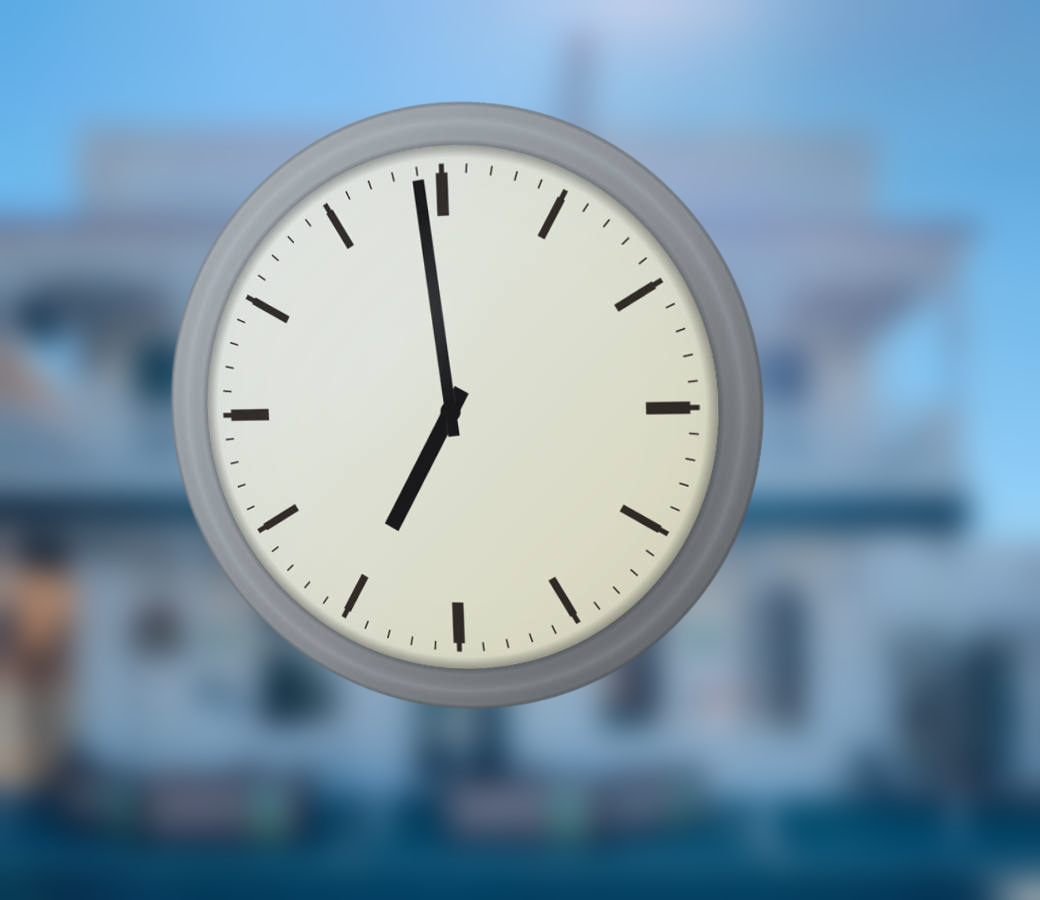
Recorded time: **6:59**
